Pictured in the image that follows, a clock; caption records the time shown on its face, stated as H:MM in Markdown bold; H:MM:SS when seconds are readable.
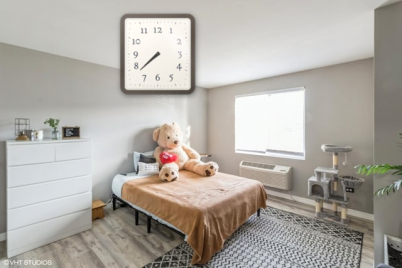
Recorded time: **7:38**
